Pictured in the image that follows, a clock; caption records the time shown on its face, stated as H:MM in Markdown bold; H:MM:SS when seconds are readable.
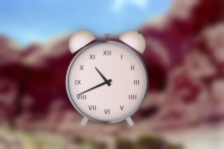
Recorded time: **10:41**
